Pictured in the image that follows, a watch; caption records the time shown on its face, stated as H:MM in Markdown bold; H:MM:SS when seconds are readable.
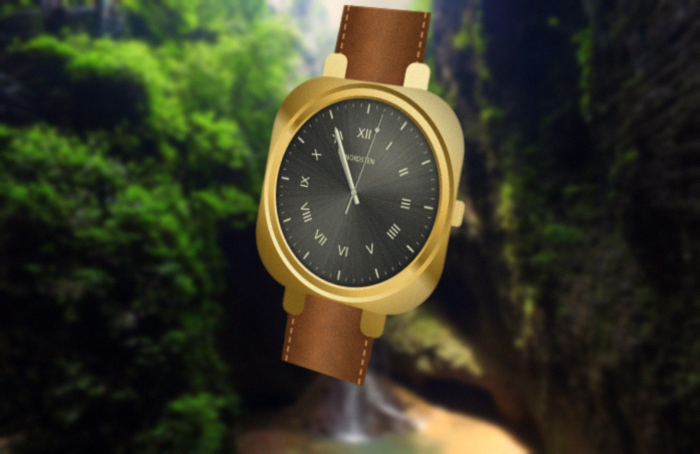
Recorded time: **10:55:02**
